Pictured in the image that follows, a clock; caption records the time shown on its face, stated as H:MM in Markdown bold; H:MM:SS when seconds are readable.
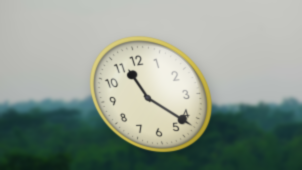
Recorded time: **11:22**
